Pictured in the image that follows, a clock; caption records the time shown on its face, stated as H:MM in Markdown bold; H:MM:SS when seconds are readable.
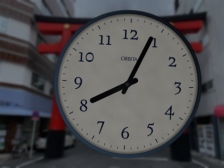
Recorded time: **8:04**
